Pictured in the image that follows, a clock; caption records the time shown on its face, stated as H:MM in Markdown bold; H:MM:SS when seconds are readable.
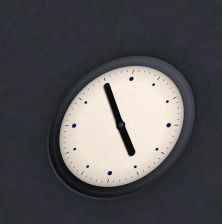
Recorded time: **4:55**
